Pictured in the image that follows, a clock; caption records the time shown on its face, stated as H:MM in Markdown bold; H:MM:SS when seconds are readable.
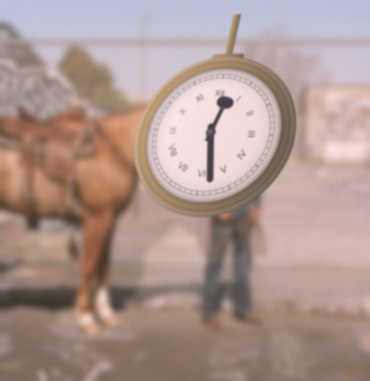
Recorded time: **12:28**
